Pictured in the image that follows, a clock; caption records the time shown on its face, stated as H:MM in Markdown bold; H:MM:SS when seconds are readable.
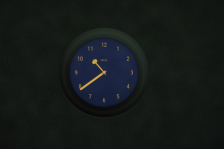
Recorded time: **10:39**
